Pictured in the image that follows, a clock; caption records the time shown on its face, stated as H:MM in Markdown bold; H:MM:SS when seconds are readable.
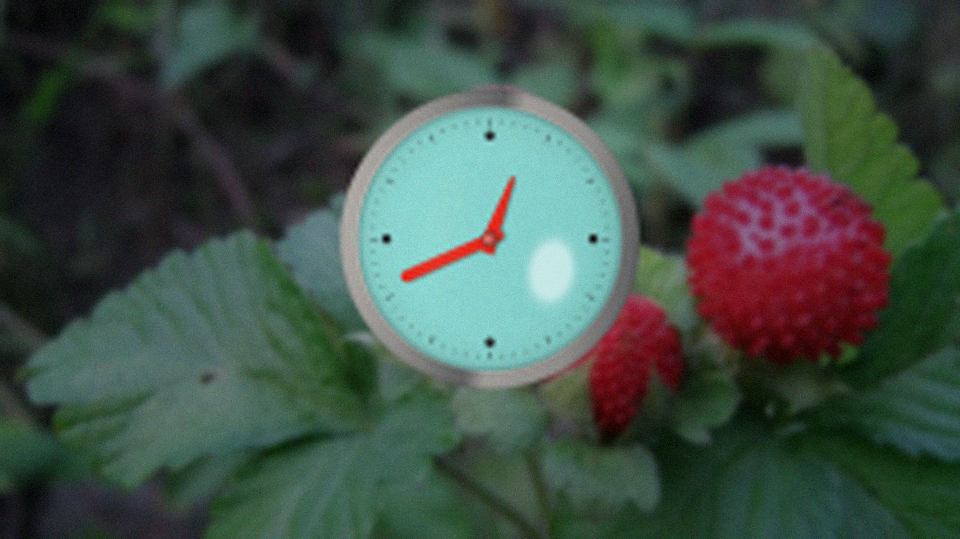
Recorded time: **12:41**
